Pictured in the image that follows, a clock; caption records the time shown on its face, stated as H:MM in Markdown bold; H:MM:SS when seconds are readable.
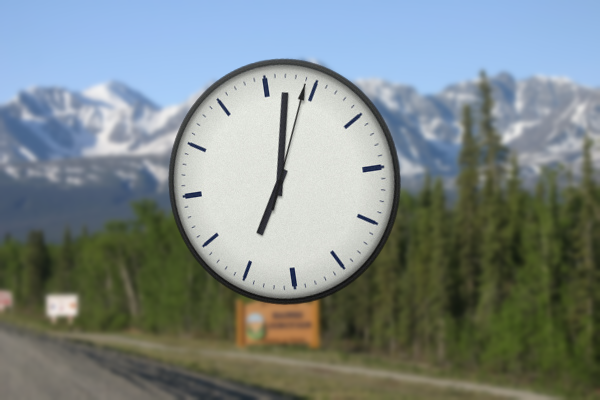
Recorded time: **7:02:04**
